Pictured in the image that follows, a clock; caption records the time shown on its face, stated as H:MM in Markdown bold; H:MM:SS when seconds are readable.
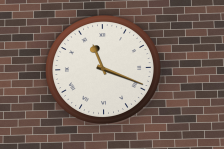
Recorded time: **11:19**
